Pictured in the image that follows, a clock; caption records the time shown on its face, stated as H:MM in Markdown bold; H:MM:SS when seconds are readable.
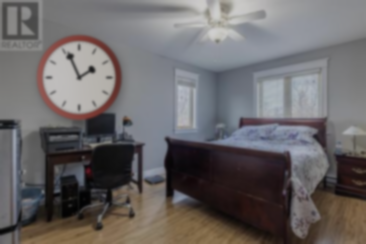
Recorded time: **1:56**
